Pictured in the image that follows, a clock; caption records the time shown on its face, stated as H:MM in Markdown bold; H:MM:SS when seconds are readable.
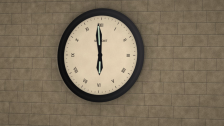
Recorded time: **5:59**
